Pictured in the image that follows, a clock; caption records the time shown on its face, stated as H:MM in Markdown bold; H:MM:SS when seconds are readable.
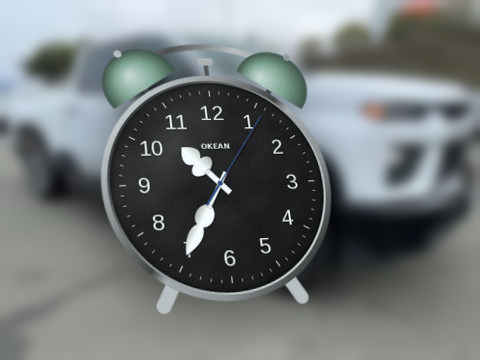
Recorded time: **10:35:06**
